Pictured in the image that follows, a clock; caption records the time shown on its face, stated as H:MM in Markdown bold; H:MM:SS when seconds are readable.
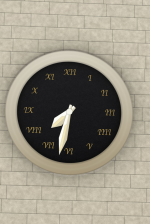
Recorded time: **7:32**
